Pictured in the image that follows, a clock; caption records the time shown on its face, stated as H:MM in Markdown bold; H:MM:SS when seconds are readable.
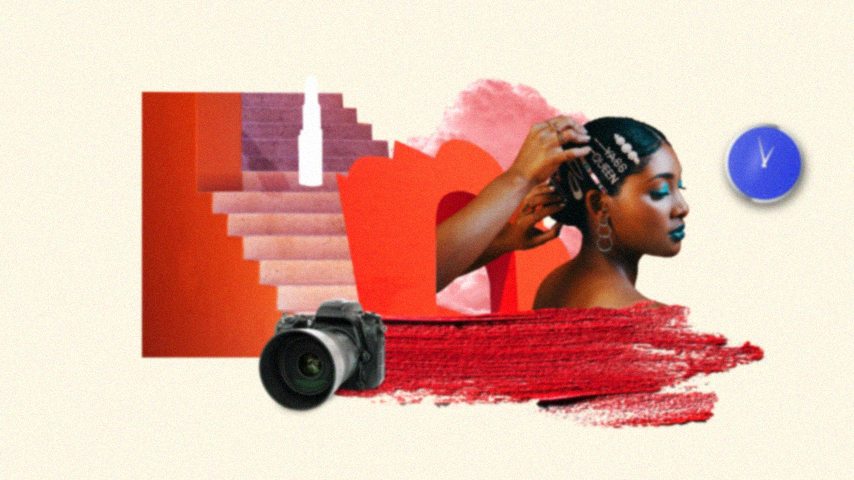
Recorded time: **12:58**
